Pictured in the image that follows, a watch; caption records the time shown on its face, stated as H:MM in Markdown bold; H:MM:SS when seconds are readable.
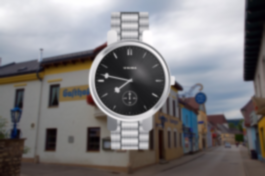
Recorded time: **7:47**
